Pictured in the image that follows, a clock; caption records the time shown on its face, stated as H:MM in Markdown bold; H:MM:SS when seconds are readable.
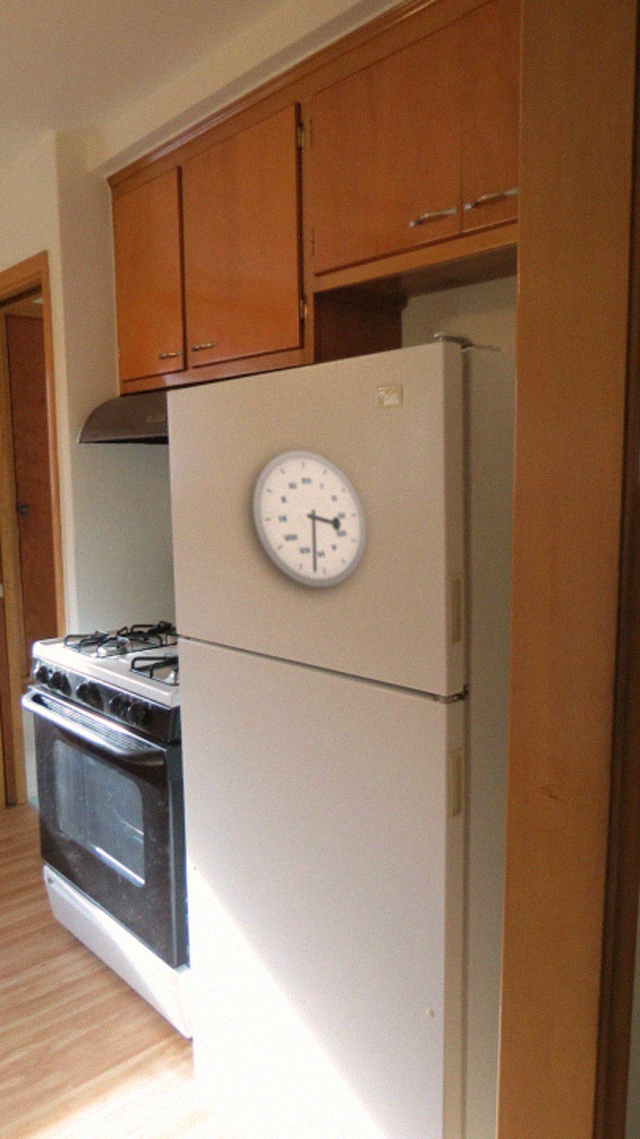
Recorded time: **3:32**
